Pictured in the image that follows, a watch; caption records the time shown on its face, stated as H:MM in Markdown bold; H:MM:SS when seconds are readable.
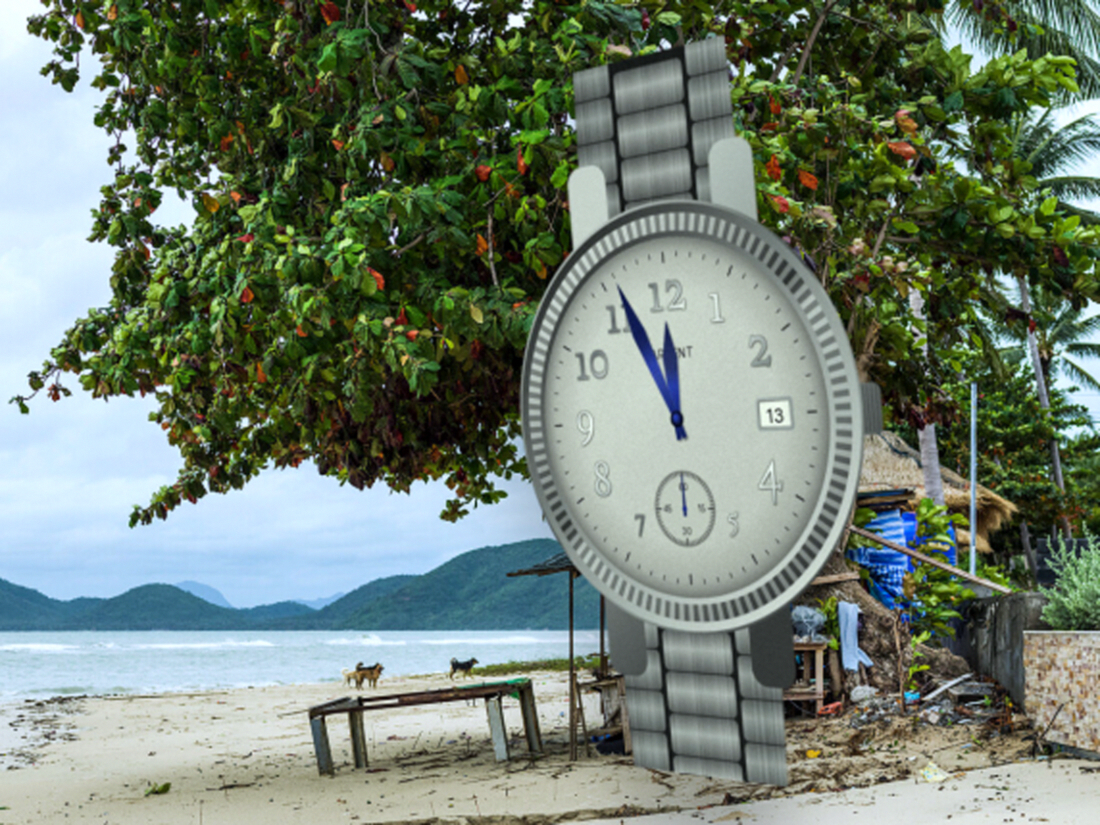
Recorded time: **11:56**
